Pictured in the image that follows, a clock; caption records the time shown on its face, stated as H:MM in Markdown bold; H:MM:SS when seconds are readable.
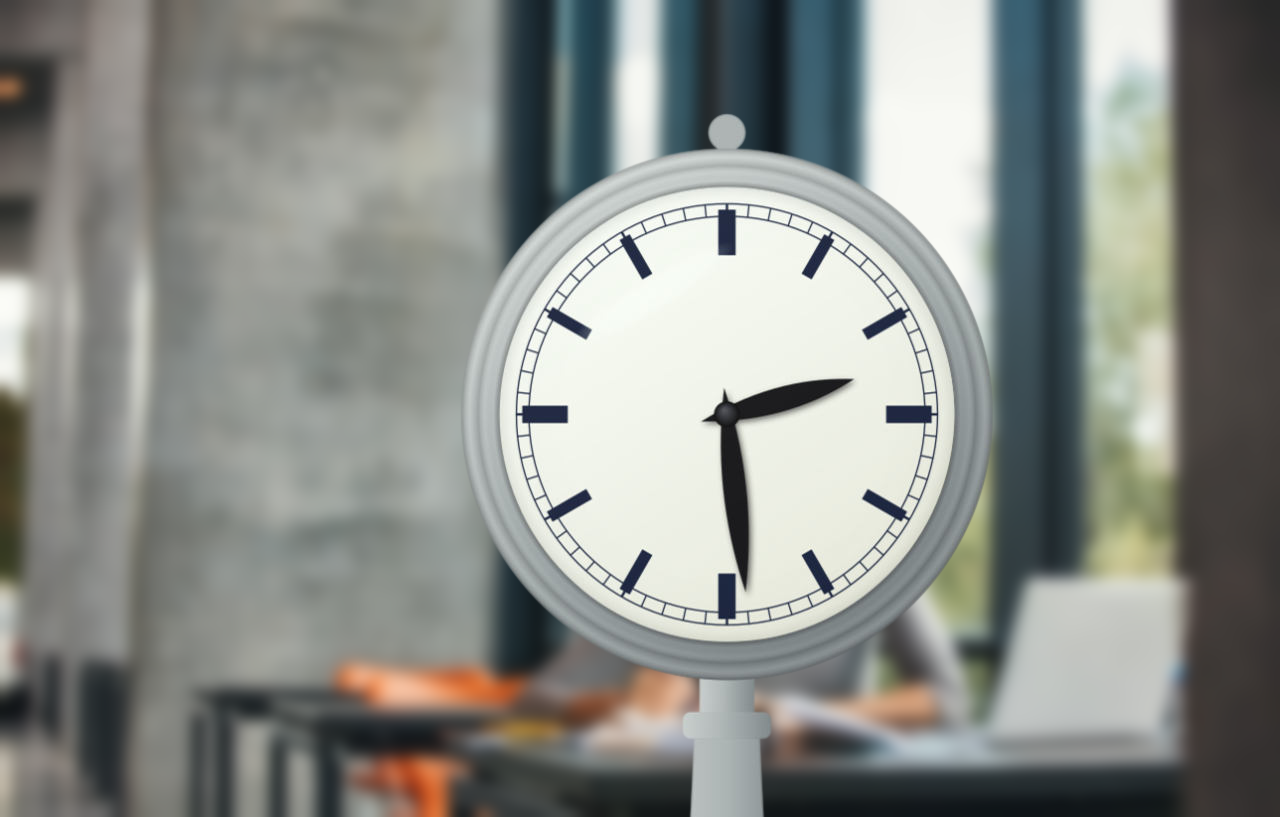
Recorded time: **2:29**
